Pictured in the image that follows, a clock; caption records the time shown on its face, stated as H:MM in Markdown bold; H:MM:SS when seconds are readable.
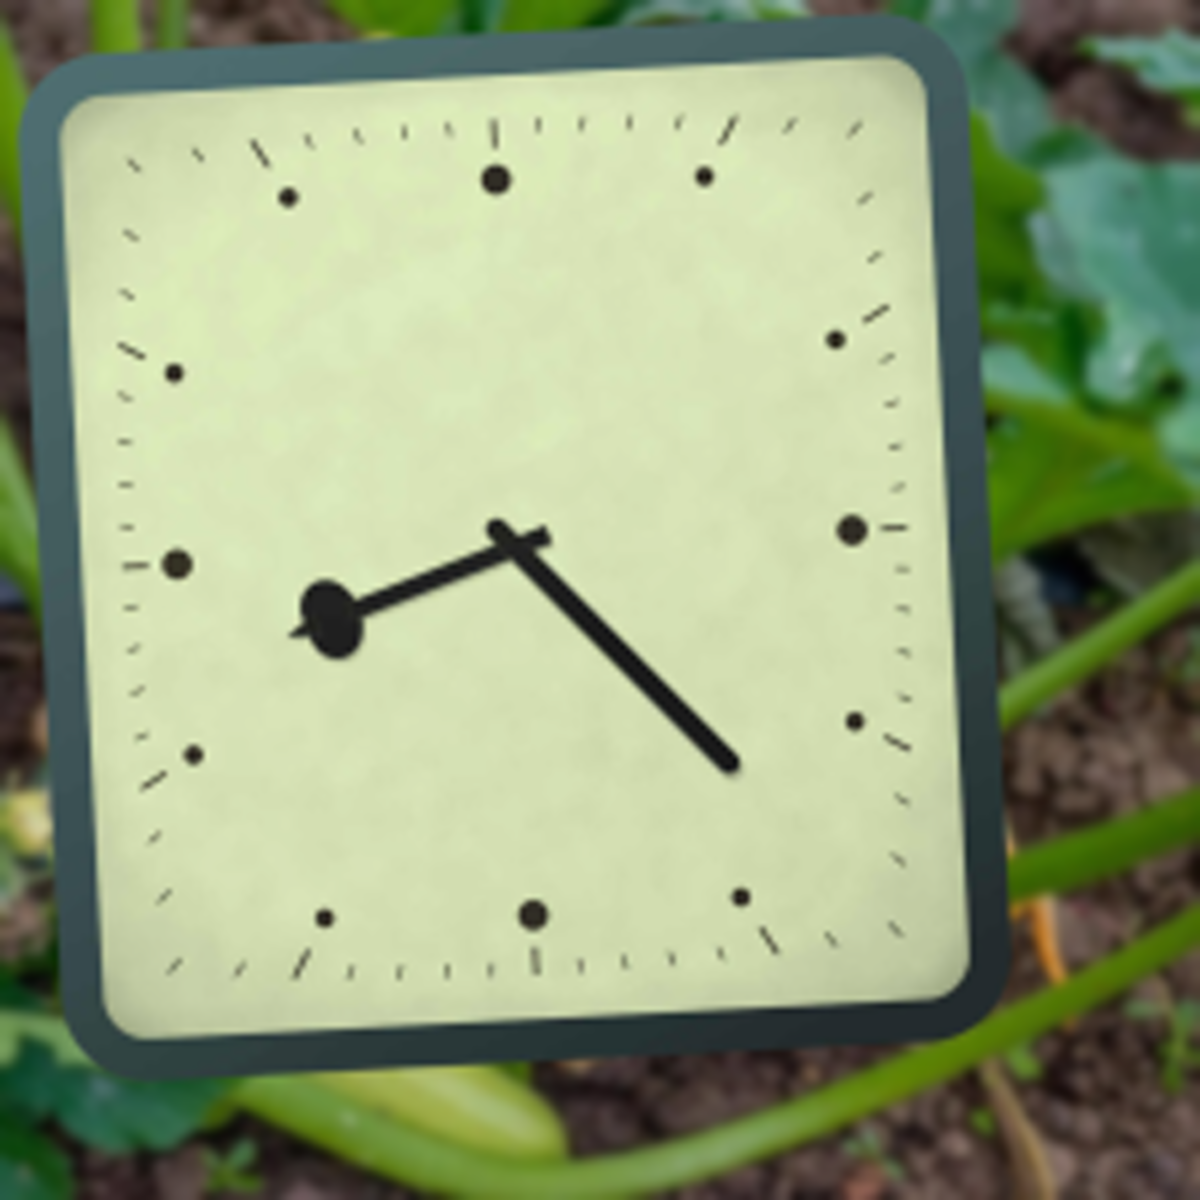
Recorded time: **8:23**
